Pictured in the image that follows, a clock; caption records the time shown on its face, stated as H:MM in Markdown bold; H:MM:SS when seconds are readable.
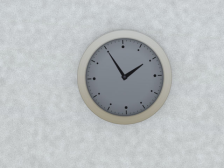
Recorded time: **1:55**
